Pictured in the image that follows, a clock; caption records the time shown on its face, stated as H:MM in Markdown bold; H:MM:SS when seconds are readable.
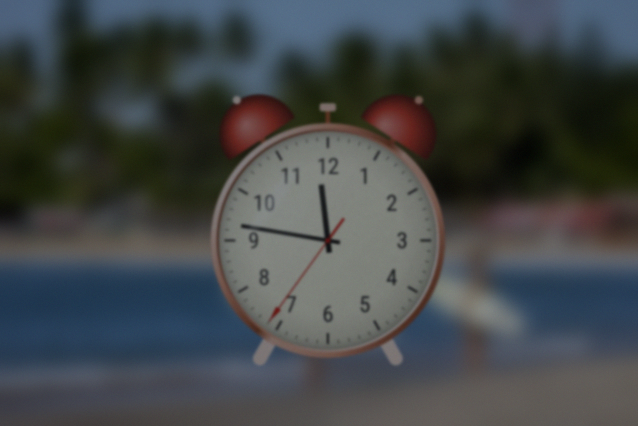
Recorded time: **11:46:36**
